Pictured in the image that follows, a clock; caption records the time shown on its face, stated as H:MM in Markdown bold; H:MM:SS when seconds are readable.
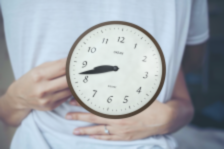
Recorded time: **8:42**
